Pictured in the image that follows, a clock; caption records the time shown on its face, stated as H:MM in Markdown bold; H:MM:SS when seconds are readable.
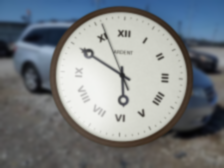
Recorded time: **5:49:56**
